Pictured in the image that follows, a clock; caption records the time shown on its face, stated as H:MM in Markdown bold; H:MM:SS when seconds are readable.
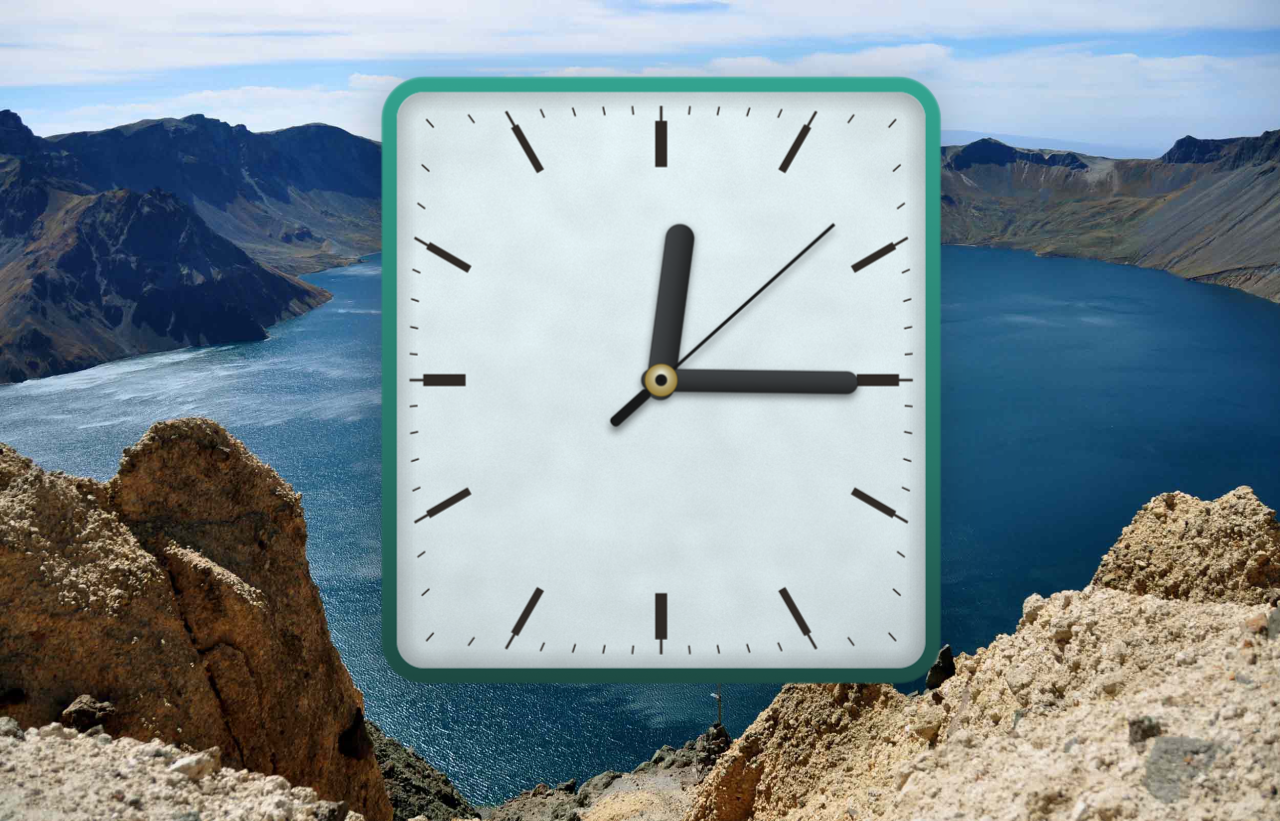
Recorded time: **12:15:08**
